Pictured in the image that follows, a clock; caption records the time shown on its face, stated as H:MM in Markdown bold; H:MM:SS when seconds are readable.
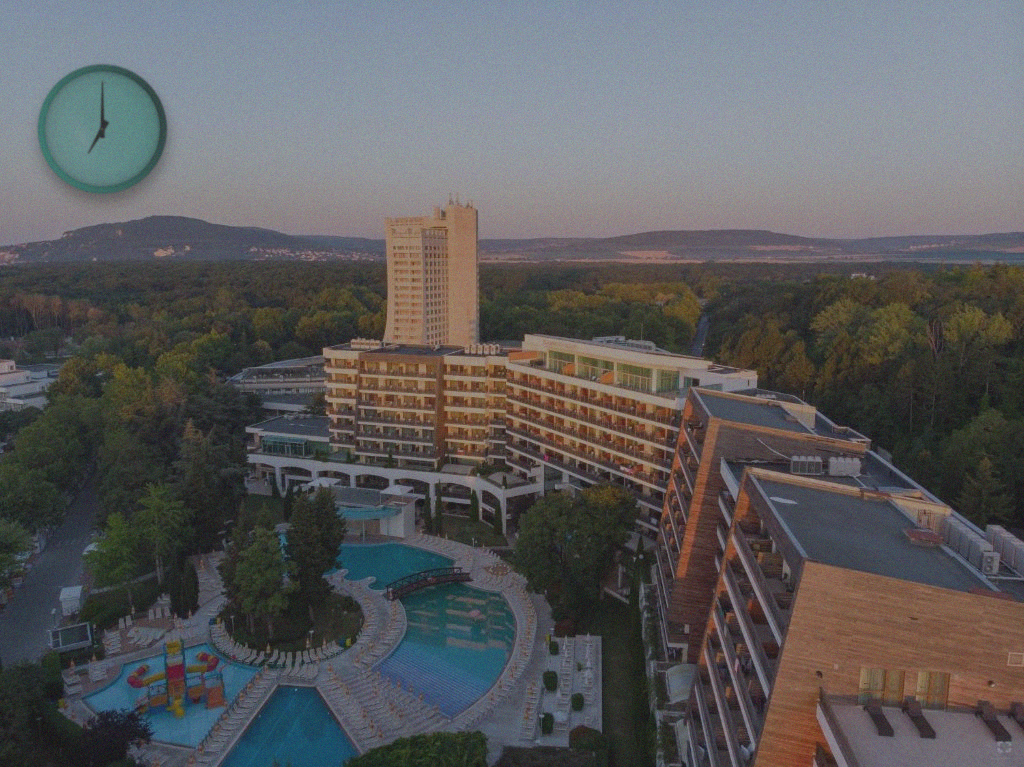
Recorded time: **7:00**
